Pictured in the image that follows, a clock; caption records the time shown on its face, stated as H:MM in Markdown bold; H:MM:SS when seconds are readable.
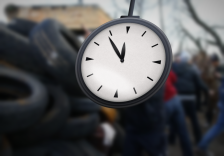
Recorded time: **11:54**
